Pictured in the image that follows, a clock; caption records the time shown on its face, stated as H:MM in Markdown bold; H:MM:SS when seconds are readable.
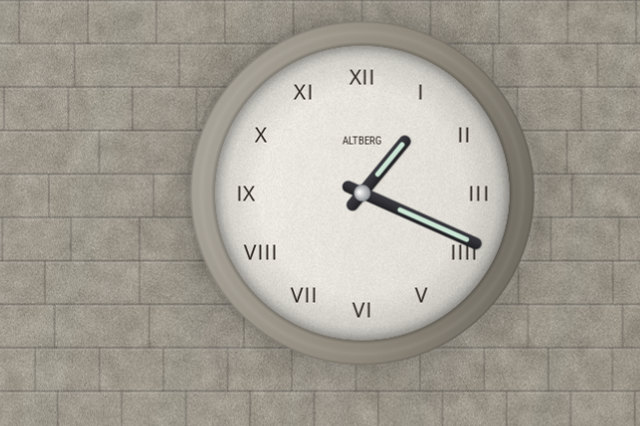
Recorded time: **1:19**
